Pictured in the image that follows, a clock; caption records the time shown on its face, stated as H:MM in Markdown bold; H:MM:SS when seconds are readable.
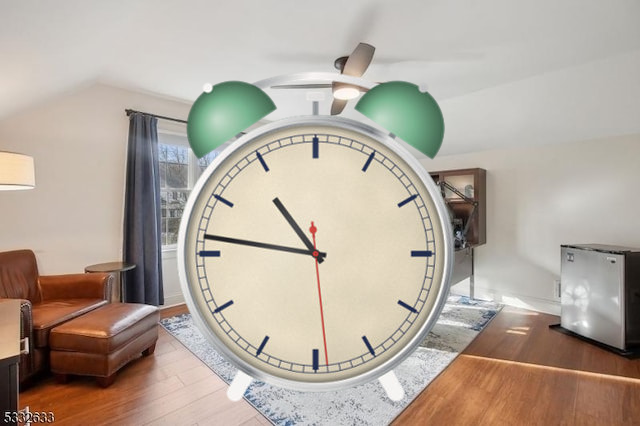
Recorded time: **10:46:29**
